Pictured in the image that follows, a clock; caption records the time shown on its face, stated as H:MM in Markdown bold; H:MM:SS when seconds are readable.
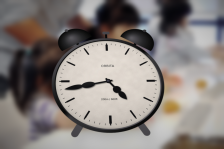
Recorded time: **4:43**
